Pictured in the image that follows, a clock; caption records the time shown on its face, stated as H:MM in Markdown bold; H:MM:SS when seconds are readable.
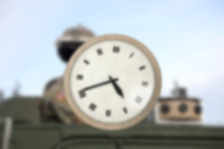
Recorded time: **4:41**
